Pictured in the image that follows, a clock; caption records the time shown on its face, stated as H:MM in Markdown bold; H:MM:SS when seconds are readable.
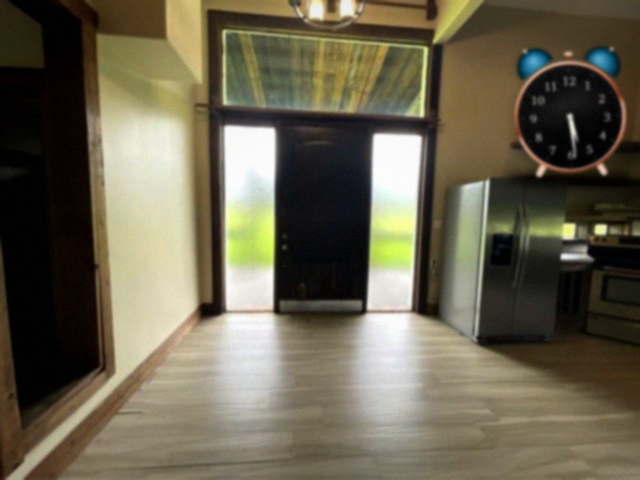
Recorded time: **5:29**
